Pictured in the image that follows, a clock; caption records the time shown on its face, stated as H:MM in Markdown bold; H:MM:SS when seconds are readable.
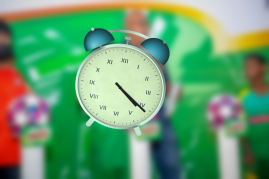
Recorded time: **4:21**
